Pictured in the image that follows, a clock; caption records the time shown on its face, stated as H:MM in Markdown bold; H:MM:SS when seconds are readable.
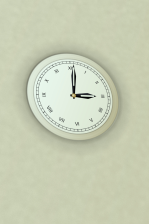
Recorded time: **3:01**
